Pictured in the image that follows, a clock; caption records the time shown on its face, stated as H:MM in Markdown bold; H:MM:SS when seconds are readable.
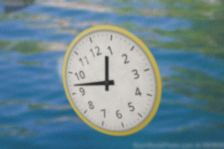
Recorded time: **12:47**
